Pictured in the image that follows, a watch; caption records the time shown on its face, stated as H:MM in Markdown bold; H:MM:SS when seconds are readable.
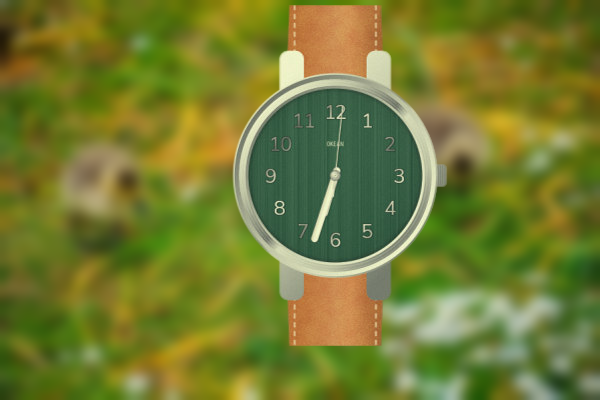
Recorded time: **6:33:01**
